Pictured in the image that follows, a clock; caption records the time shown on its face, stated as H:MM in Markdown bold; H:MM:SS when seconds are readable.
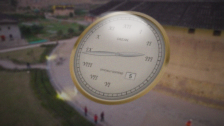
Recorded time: **2:44**
